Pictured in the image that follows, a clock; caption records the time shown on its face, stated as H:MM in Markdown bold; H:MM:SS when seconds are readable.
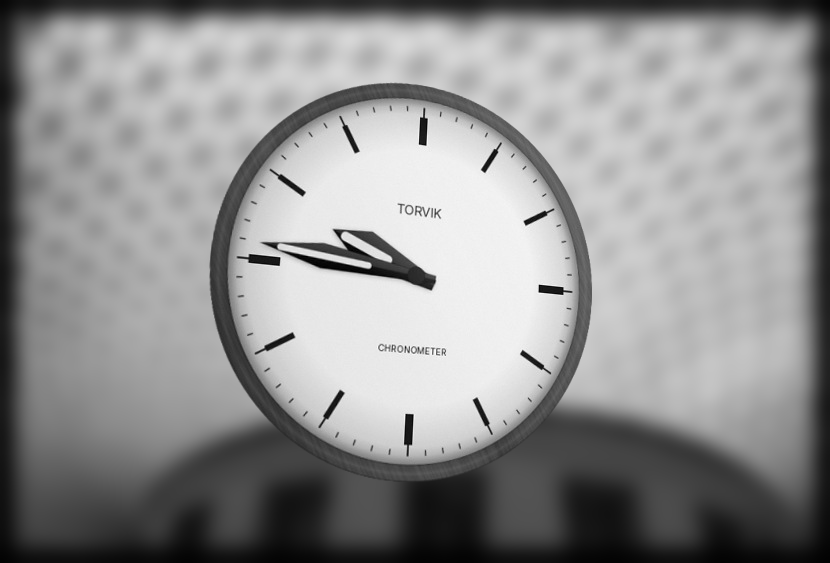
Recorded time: **9:46**
